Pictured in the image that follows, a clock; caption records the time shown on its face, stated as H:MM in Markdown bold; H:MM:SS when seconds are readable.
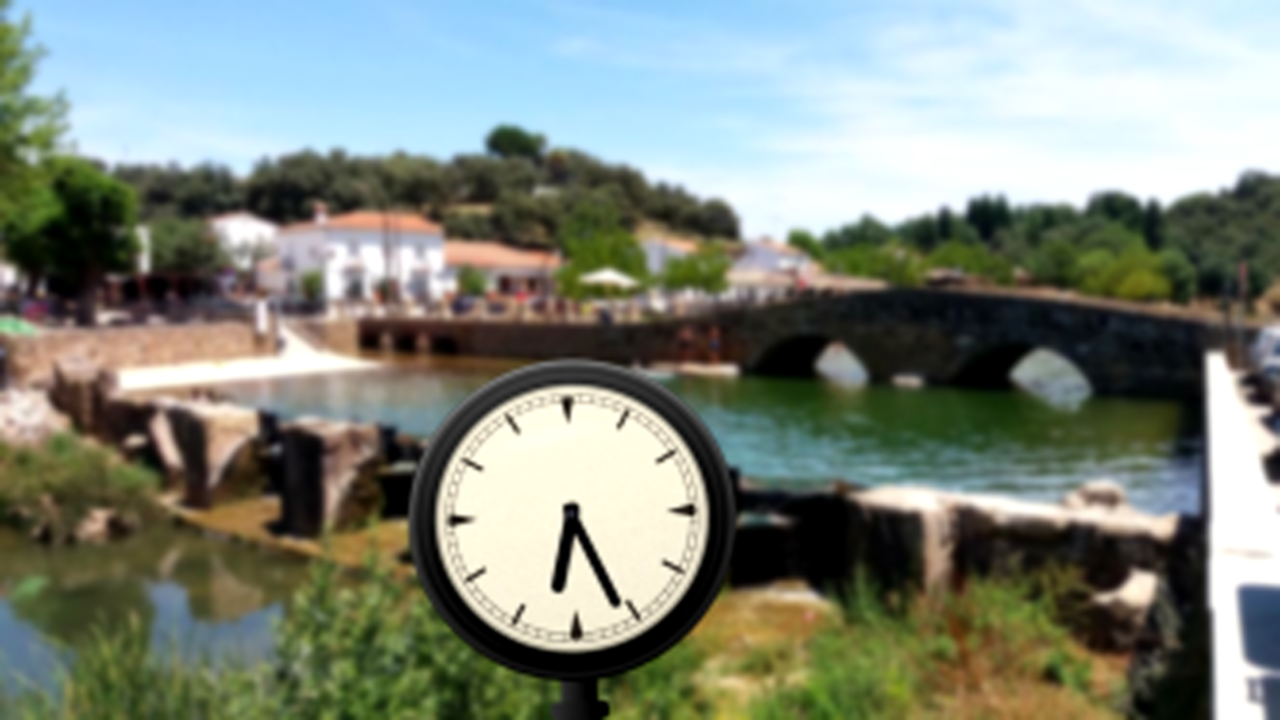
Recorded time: **6:26**
